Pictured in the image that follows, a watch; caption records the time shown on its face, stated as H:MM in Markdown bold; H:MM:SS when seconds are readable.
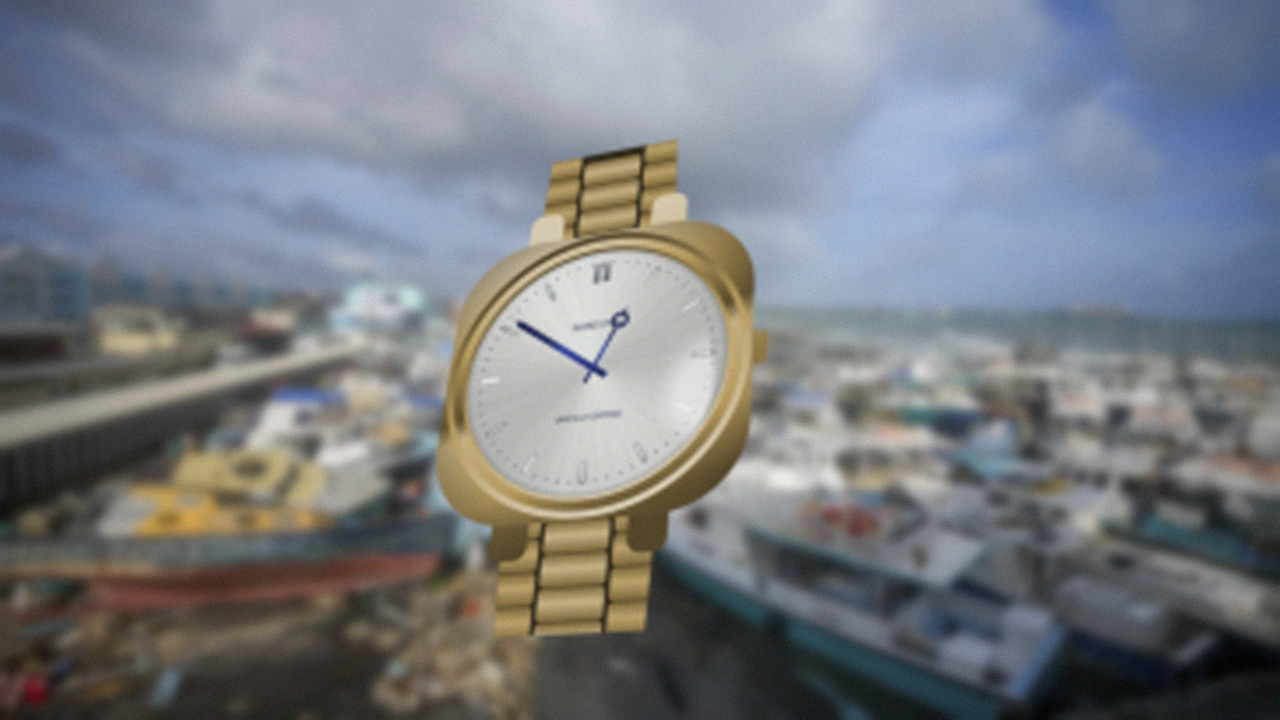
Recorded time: **12:51**
